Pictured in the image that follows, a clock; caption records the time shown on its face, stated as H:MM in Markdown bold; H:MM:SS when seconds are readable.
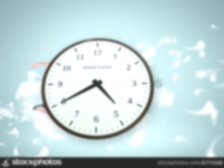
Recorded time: **4:40**
